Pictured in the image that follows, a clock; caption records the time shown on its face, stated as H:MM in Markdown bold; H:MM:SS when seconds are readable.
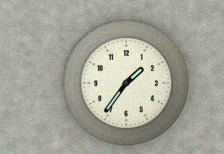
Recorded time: **1:36**
